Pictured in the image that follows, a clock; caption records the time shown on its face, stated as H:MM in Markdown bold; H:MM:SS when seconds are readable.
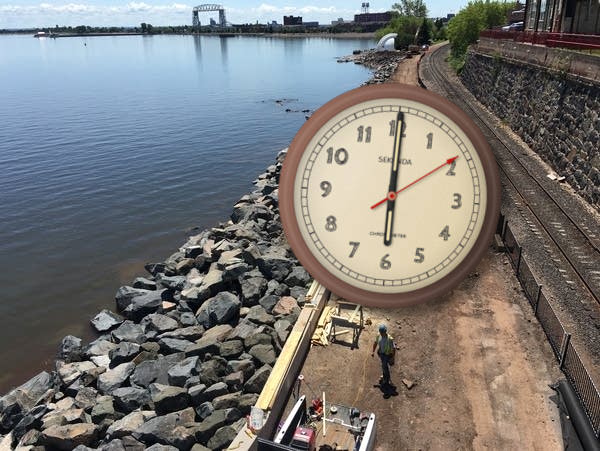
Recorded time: **6:00:09**
